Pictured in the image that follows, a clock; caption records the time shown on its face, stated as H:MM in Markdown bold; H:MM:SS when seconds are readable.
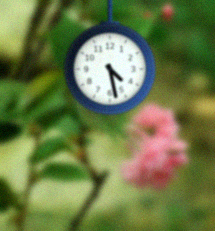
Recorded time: **4:28**
